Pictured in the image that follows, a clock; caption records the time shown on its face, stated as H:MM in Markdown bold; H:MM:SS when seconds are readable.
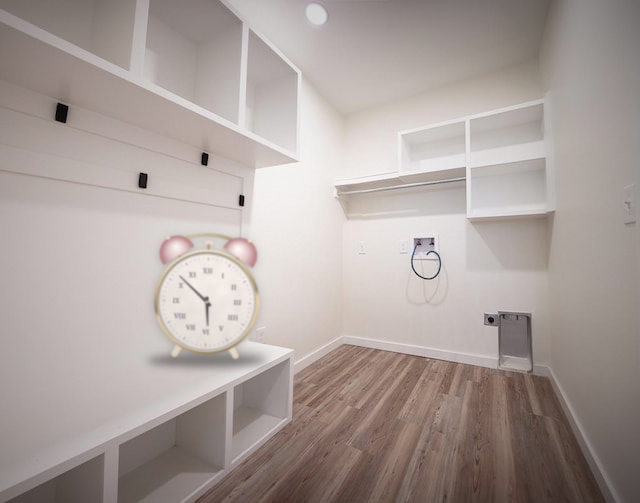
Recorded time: **5:52**
